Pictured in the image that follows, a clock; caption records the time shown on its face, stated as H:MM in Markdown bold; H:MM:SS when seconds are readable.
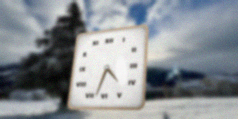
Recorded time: **4:33**
